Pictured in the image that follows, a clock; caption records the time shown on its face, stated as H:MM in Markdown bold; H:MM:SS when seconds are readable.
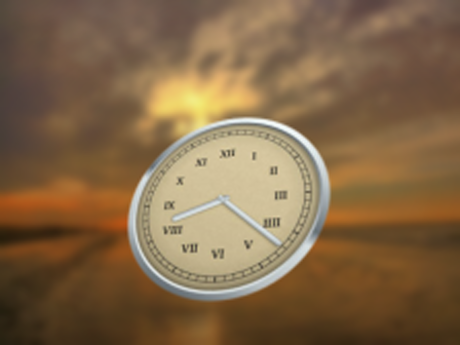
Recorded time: **8:22**
